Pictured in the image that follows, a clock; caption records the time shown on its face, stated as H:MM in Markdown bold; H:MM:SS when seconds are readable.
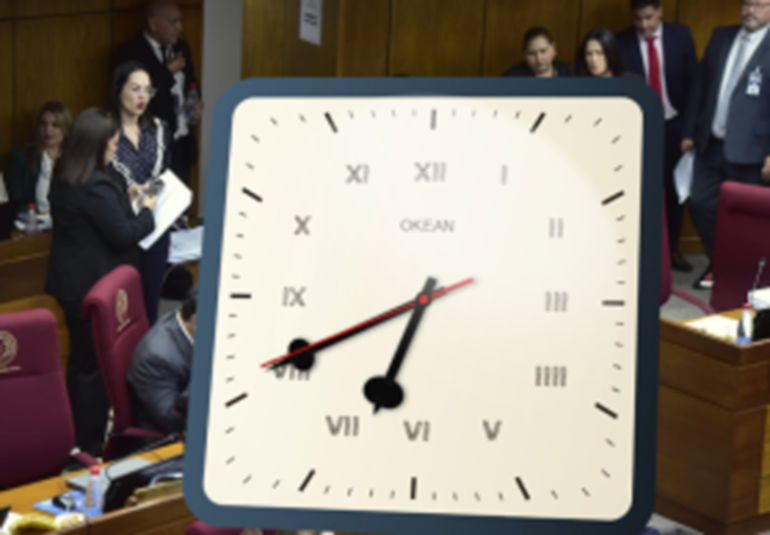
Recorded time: **6:40:41**
